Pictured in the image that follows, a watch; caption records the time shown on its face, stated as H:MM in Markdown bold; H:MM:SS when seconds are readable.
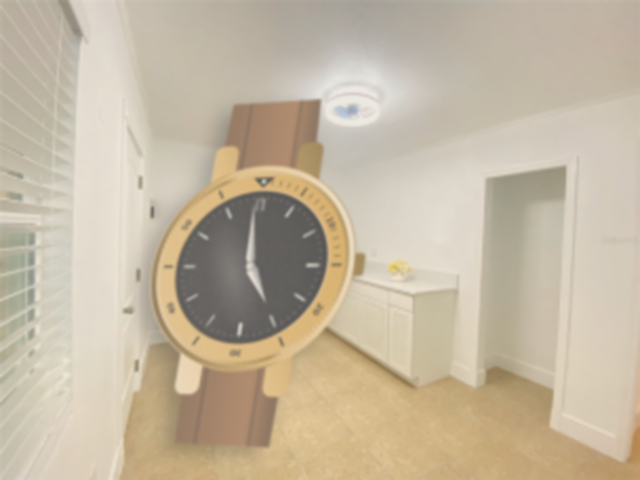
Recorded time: **4:59**
